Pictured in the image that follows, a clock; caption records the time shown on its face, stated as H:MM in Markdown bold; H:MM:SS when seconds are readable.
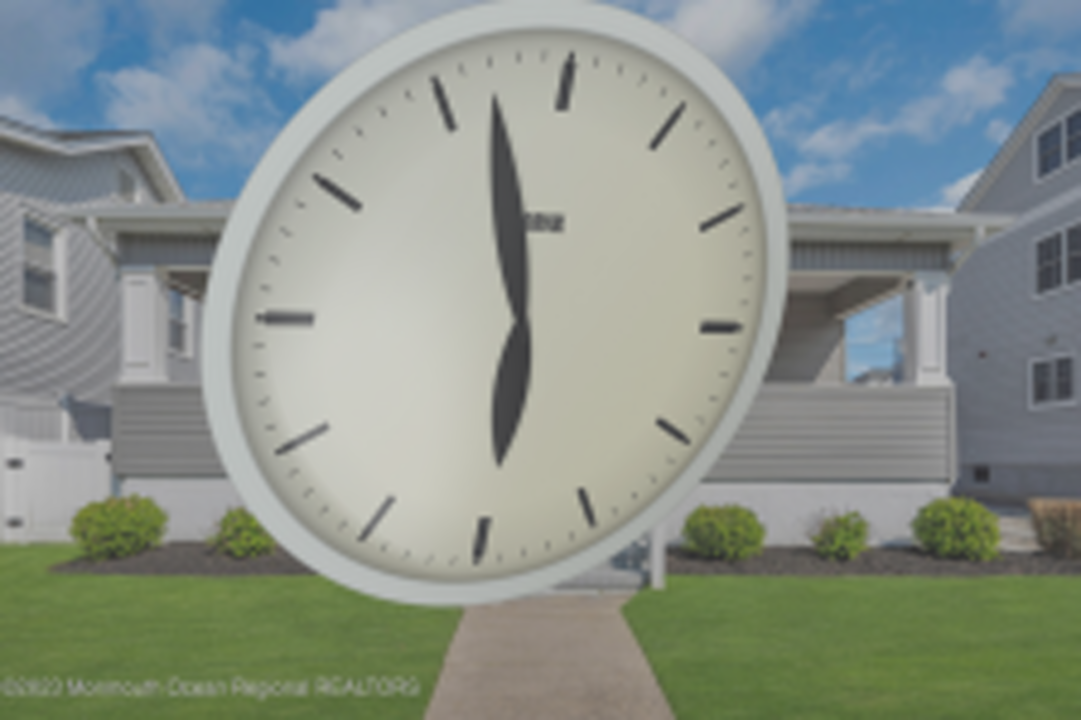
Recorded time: **5:57**
